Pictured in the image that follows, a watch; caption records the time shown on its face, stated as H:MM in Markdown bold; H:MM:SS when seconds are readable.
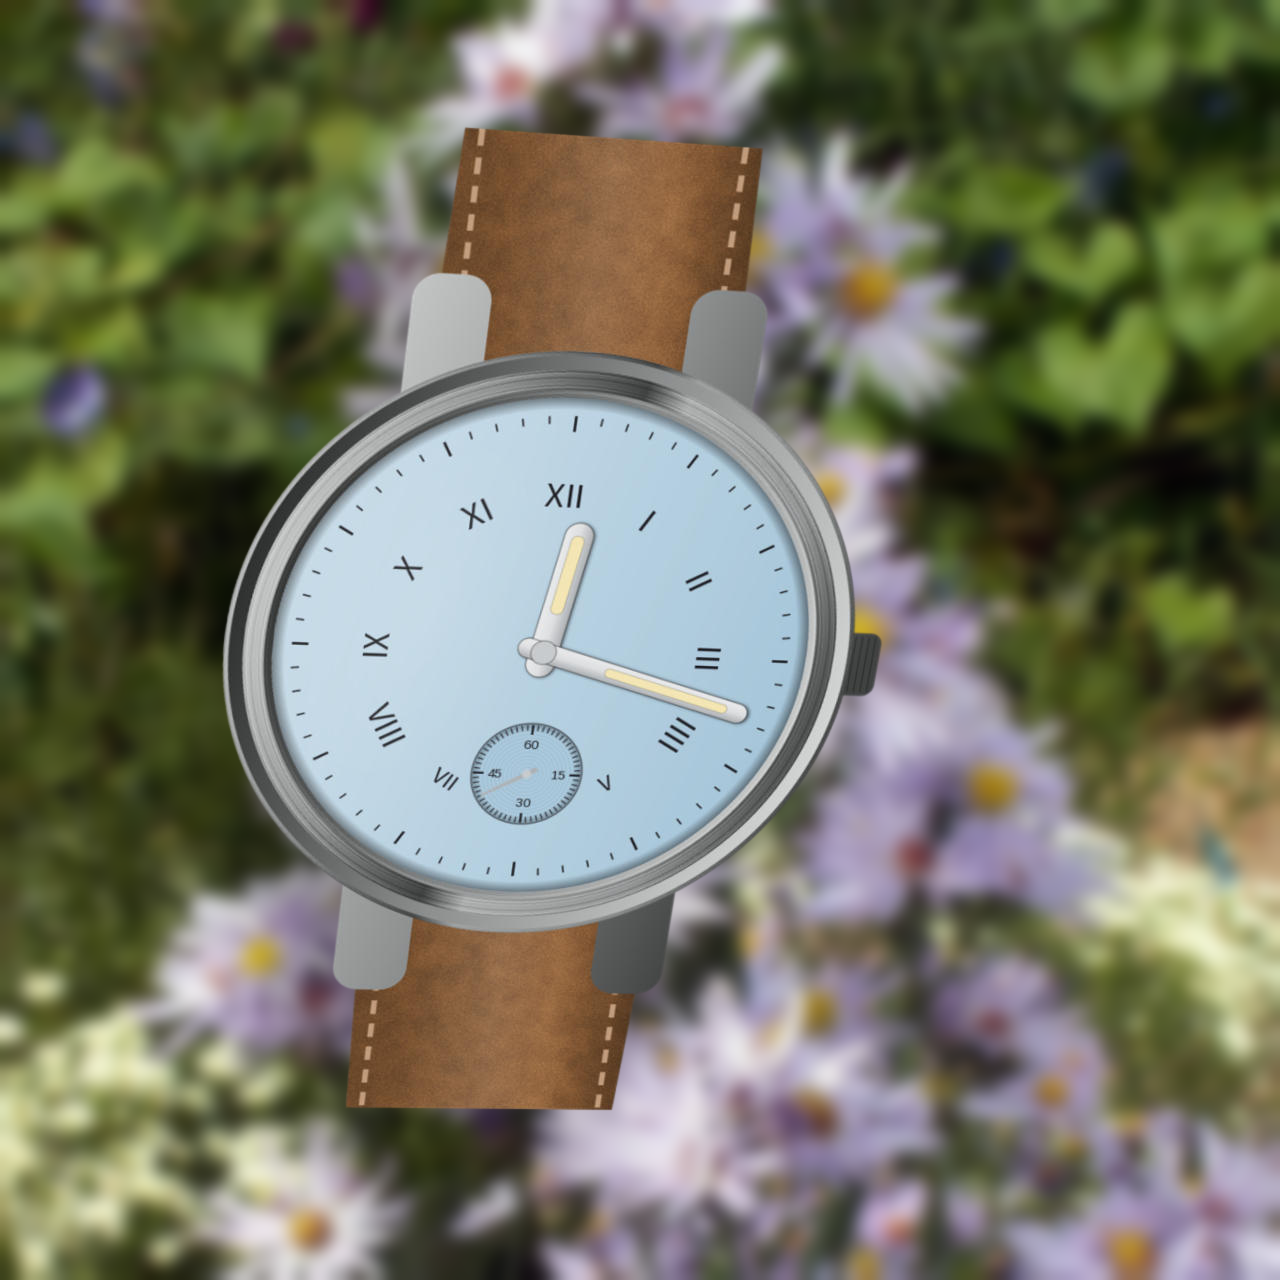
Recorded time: **12:17:40**
